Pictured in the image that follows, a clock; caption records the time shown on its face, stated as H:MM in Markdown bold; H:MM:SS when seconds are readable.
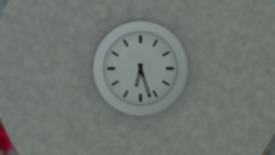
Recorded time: **6:27**
